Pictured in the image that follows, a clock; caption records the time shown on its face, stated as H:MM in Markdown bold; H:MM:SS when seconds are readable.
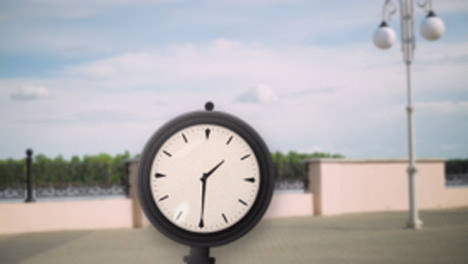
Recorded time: **1:30**
